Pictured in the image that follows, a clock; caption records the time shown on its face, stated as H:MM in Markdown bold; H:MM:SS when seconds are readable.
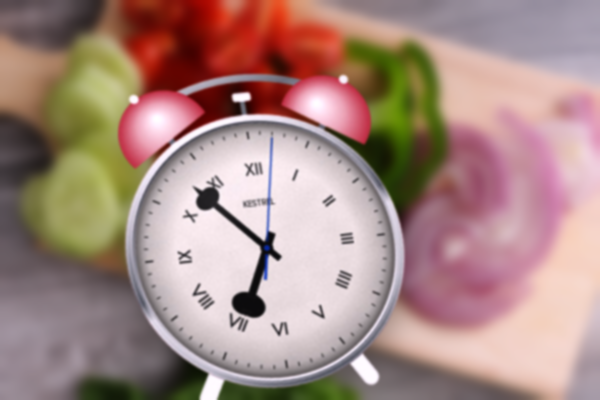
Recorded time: **6:53:02**
